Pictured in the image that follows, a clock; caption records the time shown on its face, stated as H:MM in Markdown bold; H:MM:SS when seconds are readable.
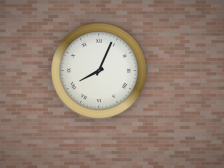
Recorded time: **8:04**
